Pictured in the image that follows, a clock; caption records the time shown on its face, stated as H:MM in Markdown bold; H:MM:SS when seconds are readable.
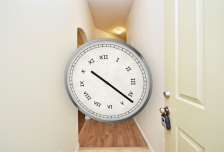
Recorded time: **10:22**
